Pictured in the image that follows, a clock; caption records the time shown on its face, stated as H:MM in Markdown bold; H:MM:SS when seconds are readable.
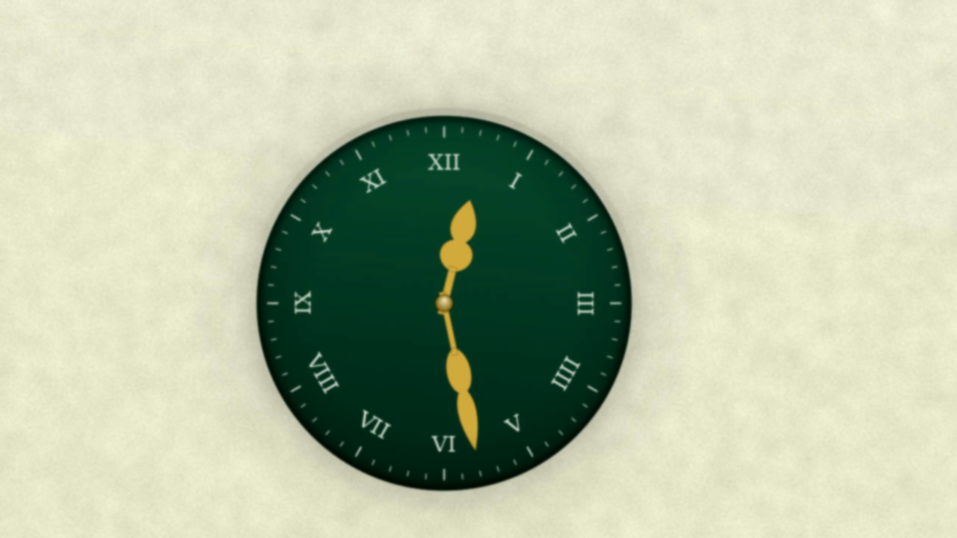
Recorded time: **12:28**
